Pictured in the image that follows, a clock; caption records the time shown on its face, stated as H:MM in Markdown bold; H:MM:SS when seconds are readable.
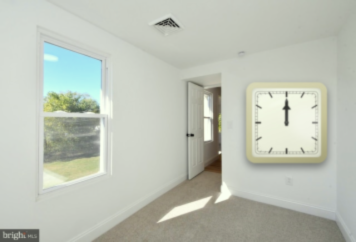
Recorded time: **12:00**
